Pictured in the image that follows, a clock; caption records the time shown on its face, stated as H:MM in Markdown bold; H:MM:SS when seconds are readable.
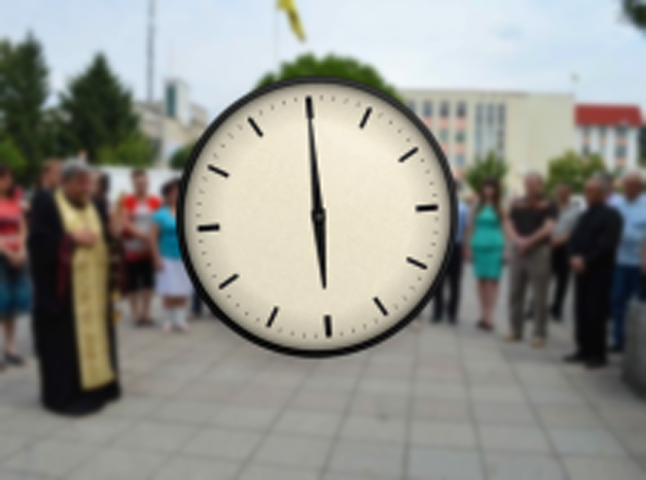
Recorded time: **6:00**
